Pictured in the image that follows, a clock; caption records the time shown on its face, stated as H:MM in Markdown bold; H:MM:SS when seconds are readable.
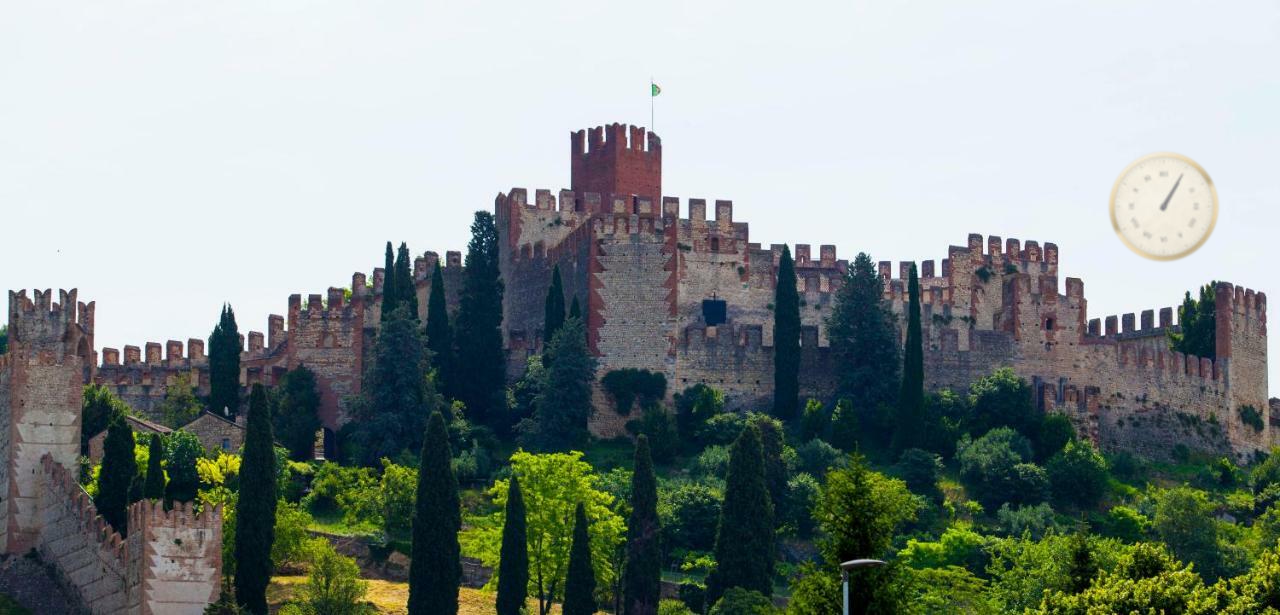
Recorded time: **1:05**
